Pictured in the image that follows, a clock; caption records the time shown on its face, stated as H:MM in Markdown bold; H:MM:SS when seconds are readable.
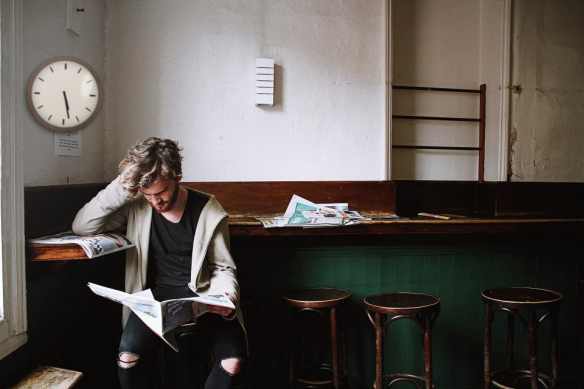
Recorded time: **5:28**
